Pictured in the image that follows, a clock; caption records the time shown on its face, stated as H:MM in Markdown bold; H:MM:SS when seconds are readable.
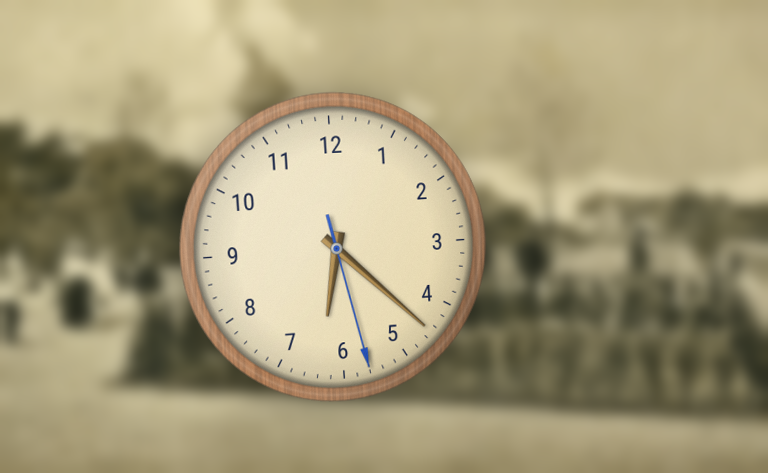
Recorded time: **6:22:28**
